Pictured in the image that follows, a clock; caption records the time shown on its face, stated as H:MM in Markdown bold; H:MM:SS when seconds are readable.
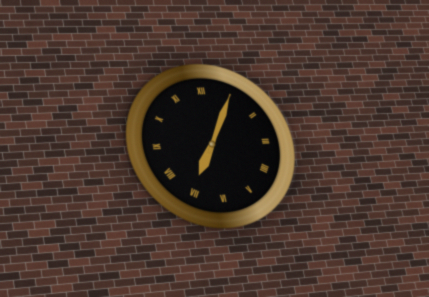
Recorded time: **7:05**
